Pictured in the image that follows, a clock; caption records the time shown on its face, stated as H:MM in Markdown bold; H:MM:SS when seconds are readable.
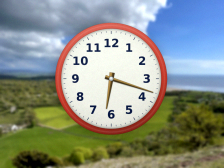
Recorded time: **6:18**
